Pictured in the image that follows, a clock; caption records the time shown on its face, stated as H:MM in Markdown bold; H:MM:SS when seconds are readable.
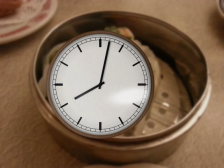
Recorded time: **8:02**
